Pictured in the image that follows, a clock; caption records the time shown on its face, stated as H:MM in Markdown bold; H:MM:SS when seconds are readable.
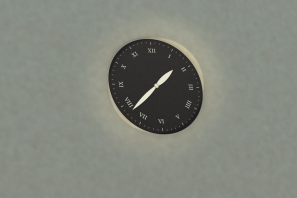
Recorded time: **1:38**
